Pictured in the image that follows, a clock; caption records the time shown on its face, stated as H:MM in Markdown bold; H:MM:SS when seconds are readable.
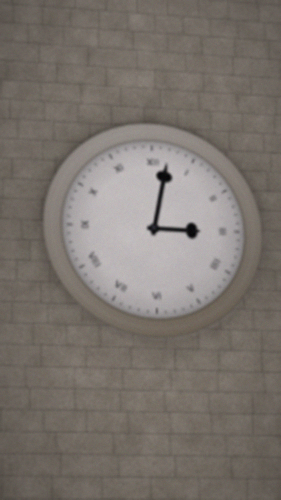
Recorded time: **3:02**
